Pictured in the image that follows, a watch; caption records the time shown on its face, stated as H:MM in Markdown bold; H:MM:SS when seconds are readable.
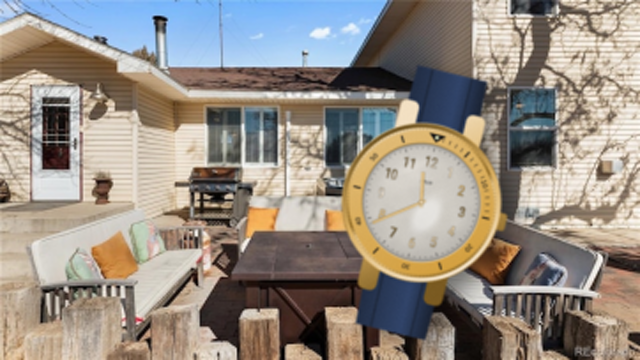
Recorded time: **11:39**
